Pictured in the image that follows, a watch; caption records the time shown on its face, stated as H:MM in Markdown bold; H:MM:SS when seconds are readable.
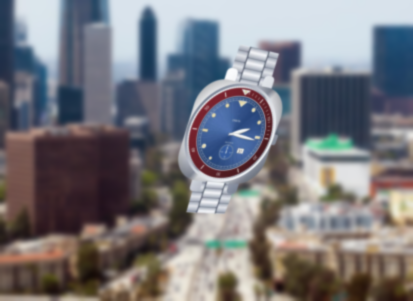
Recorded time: **2:16**
